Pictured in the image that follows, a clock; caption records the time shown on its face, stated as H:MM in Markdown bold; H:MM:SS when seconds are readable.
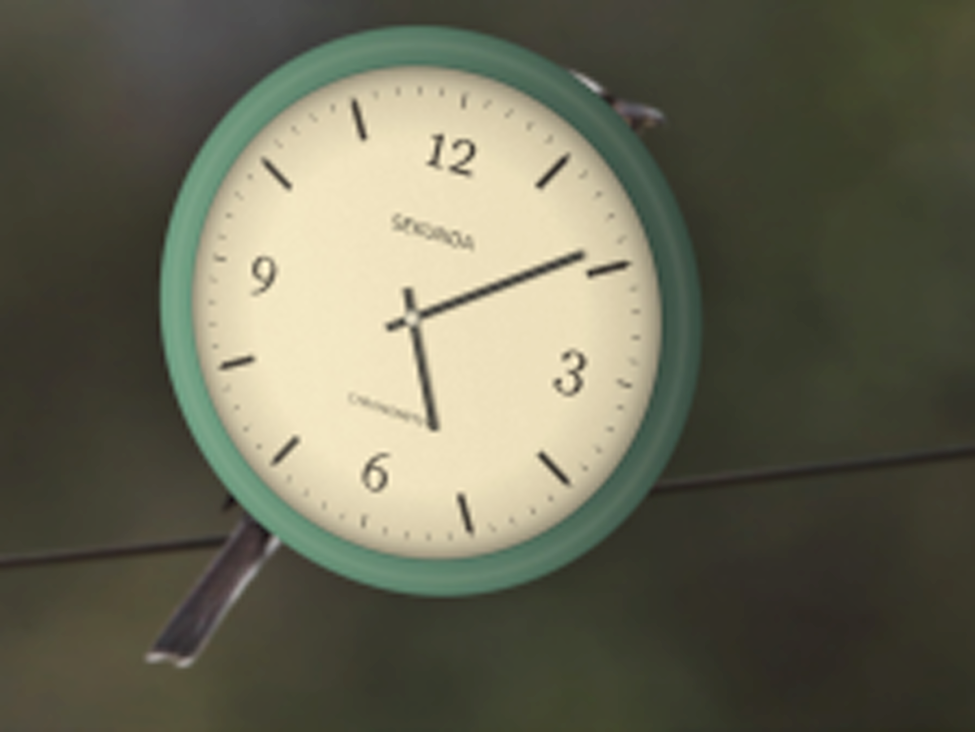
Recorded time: **5:09**
